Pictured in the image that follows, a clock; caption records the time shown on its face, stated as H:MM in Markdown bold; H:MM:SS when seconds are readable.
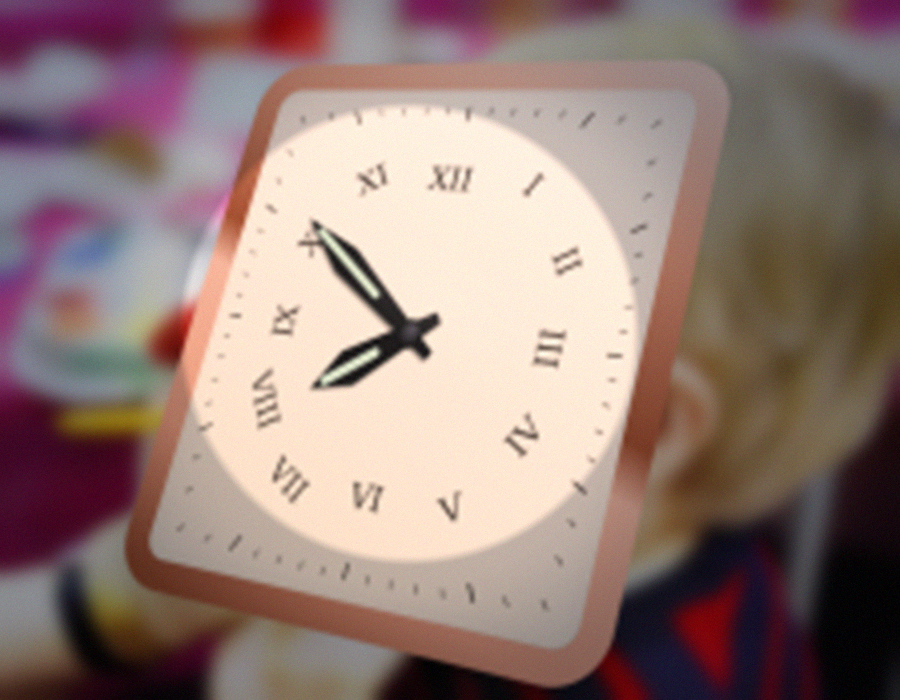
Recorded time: **7:51**
